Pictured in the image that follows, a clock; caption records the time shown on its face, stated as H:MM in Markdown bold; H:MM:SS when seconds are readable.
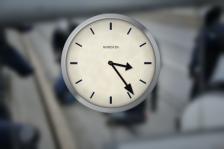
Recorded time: **3:24**
